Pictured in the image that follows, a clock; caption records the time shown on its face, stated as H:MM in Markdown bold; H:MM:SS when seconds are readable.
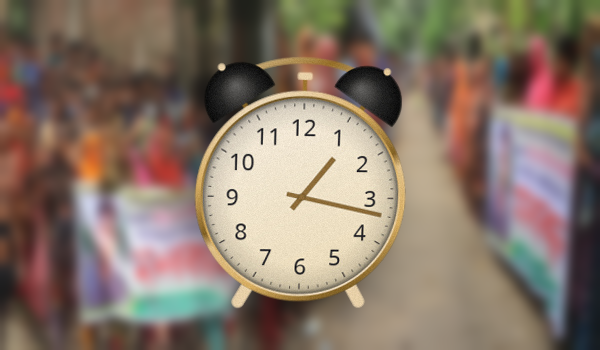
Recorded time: **1:17**
